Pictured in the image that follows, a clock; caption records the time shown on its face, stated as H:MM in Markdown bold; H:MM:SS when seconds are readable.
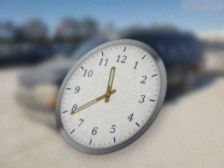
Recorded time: **11:39**
